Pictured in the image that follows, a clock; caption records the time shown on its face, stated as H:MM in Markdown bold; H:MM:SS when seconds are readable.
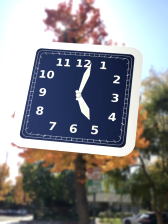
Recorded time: **5:02**
